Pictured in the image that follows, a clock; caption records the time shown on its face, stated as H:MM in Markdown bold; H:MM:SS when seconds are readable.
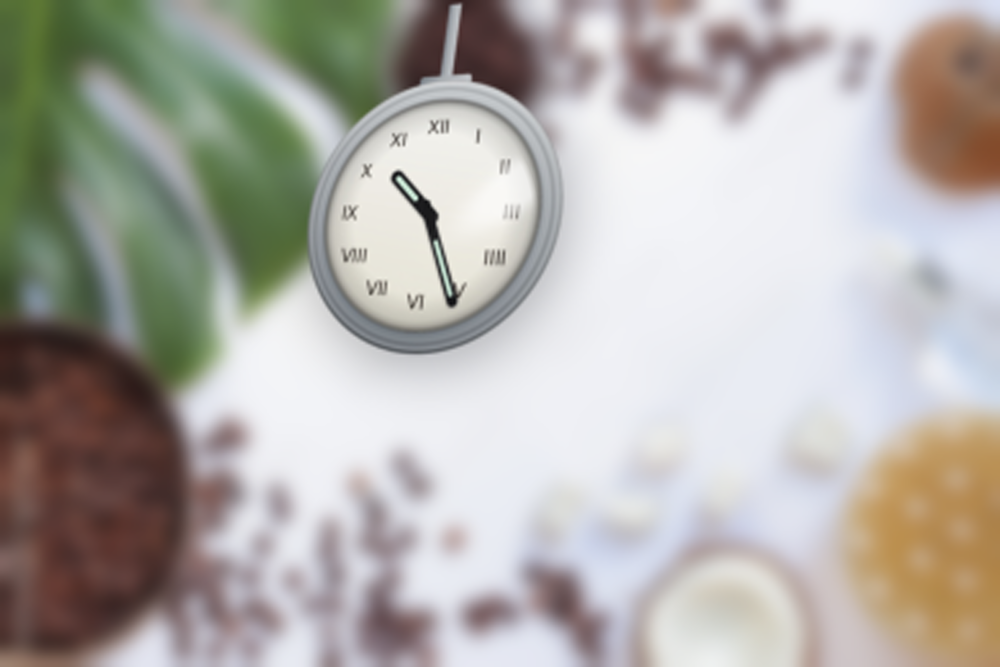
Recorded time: **10:26**
